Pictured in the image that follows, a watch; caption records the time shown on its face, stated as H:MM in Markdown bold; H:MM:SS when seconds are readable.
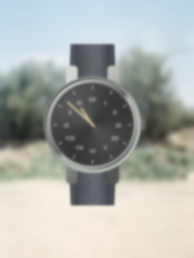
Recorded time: **10:52**
